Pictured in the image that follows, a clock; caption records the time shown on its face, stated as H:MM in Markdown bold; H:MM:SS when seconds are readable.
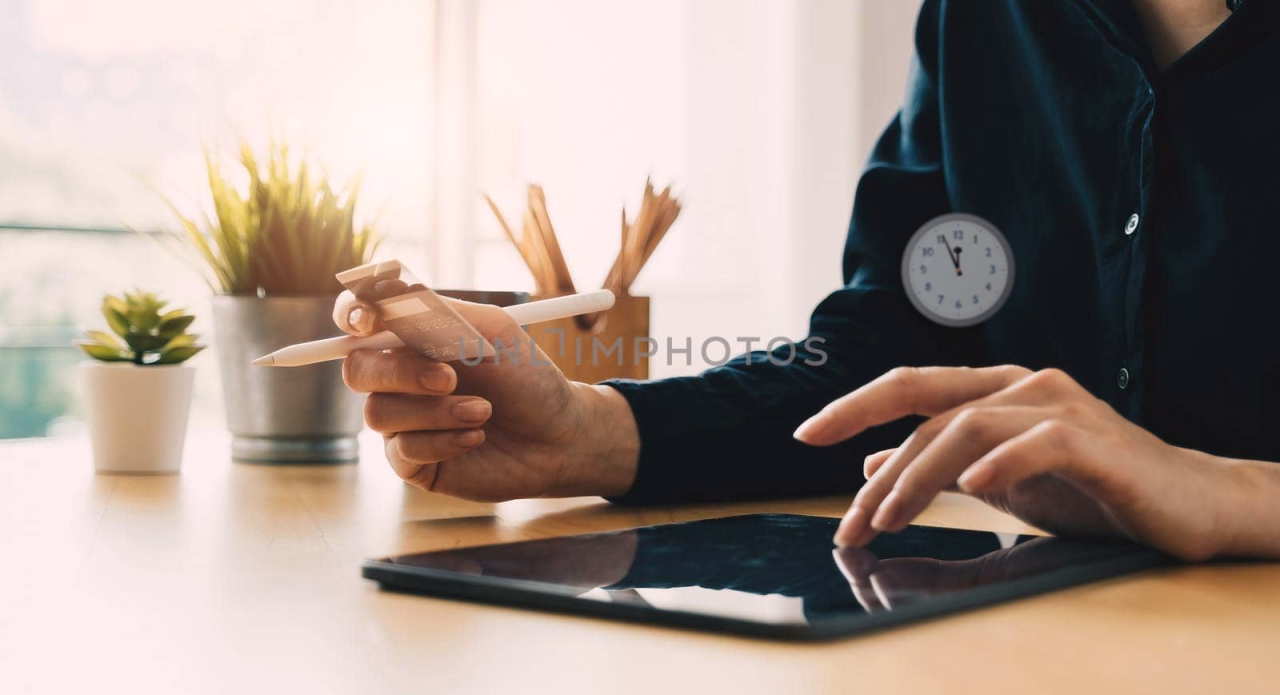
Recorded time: **11:56**
